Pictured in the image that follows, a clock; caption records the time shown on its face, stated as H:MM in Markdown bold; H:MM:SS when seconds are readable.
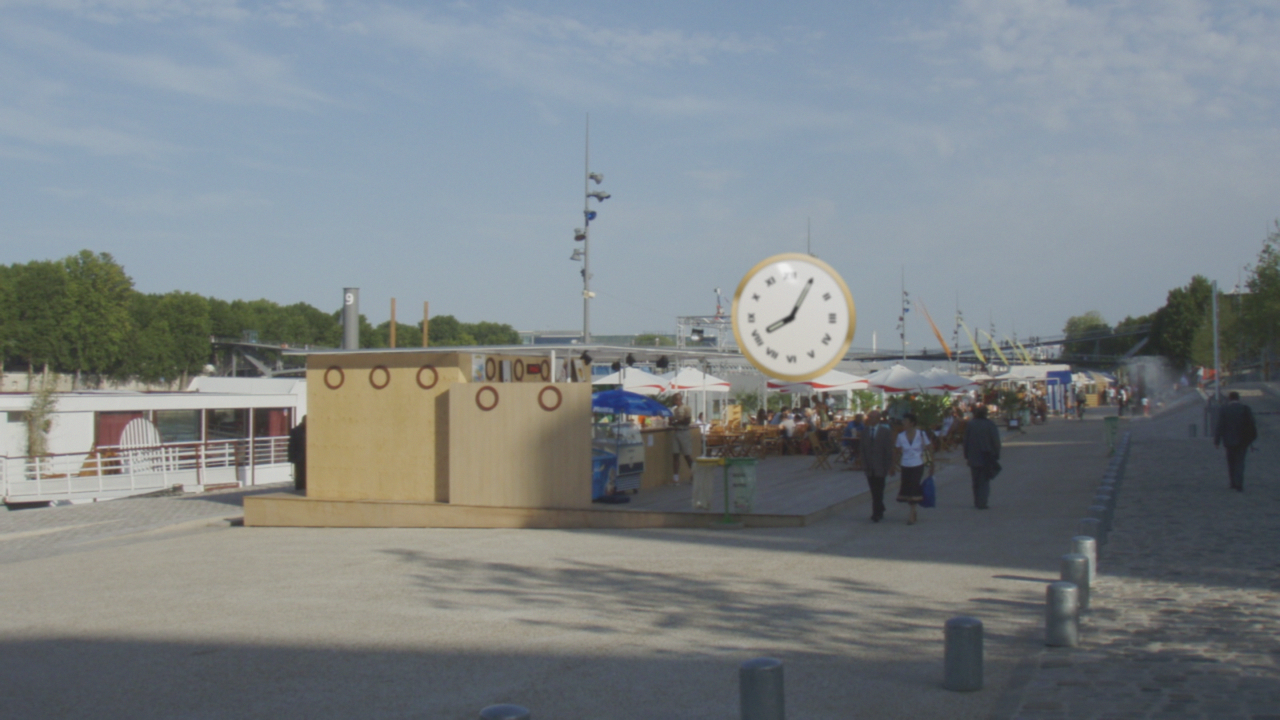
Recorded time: **8:05**
